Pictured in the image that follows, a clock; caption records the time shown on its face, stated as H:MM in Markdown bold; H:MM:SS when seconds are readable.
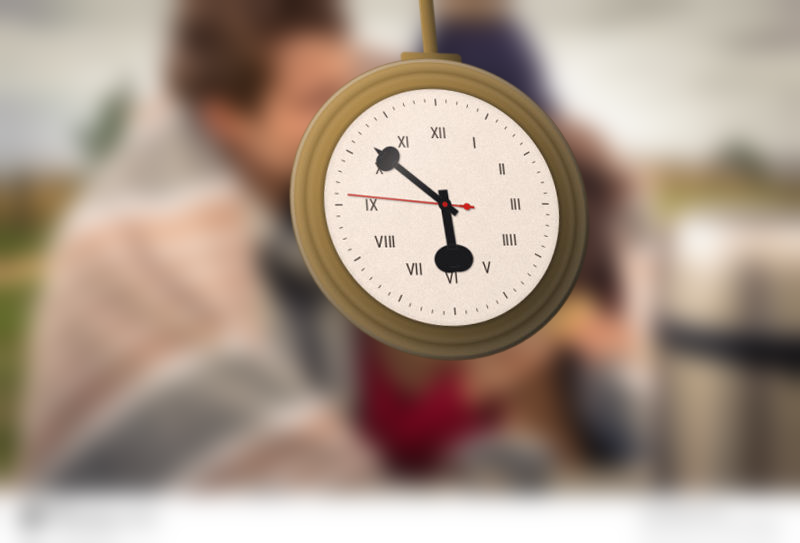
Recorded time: **5:51:46**
